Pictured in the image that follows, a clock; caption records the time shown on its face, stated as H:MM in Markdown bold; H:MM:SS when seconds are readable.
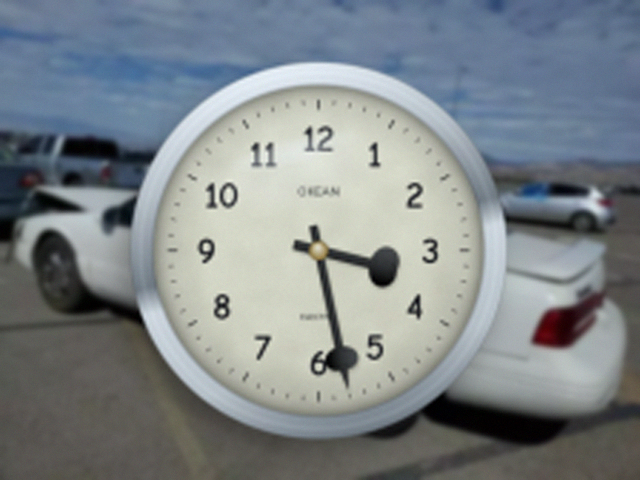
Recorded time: **3:28**
